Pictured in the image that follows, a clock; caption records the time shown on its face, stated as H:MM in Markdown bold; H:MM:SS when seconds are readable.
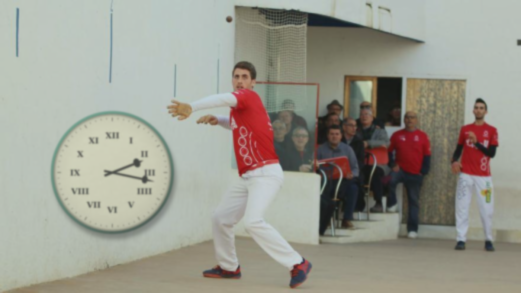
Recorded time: **2:17**
